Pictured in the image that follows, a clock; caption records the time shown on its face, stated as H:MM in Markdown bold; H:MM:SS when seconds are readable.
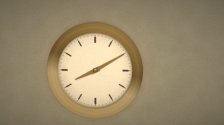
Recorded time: **8:10**
